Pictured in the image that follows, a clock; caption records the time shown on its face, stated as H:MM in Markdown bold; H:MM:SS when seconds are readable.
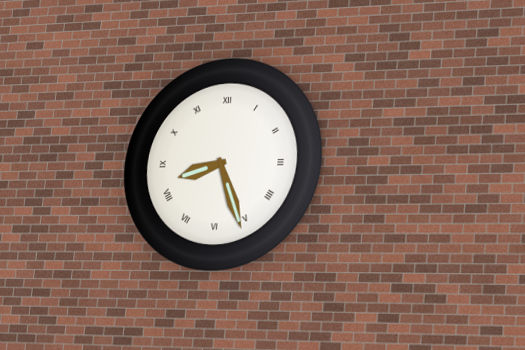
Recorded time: **8:26**
